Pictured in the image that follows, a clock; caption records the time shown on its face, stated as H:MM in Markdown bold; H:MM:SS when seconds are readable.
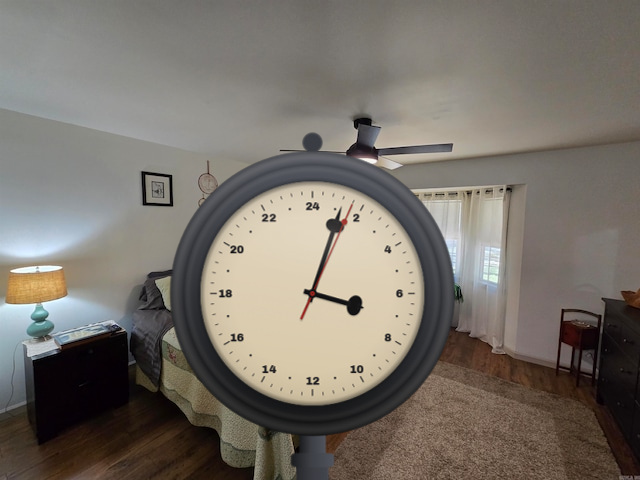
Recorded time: **7:03:04**
